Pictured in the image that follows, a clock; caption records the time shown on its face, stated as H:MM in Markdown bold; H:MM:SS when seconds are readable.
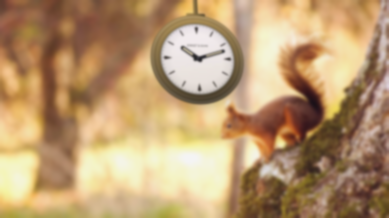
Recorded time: **10:12**
